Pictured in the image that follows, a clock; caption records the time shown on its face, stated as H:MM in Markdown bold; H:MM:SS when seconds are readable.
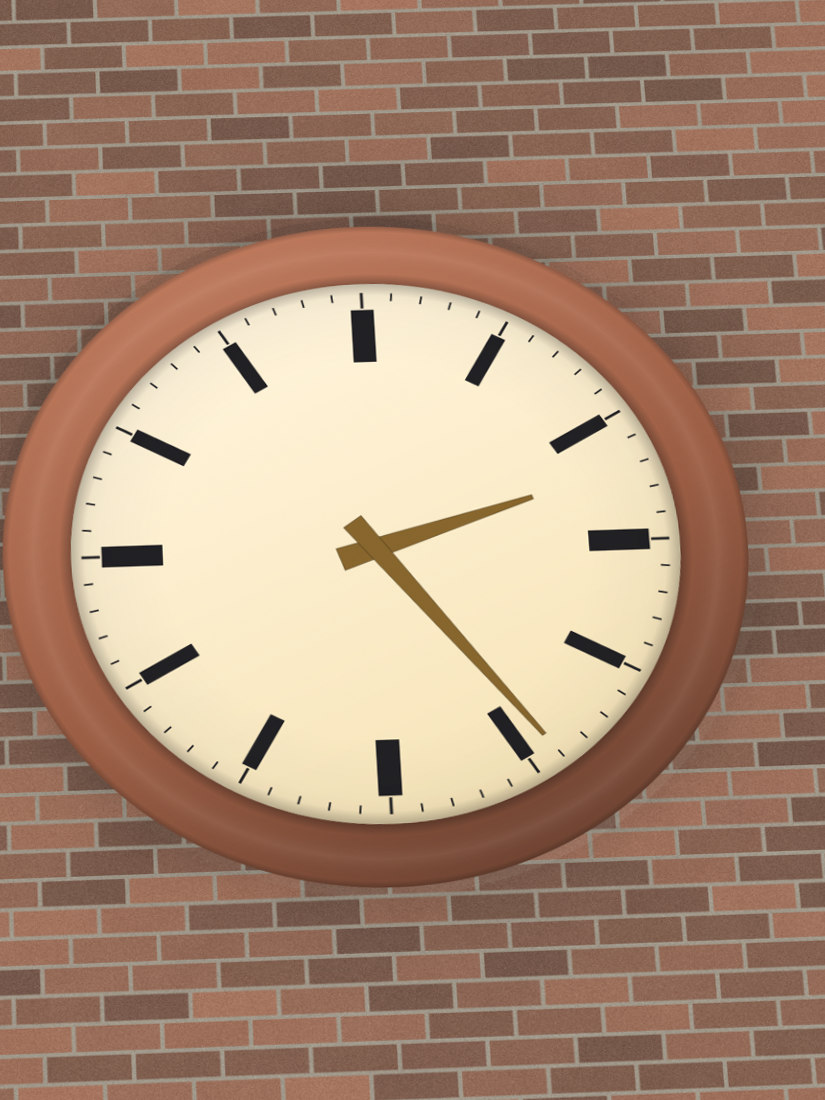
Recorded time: **2:24**
